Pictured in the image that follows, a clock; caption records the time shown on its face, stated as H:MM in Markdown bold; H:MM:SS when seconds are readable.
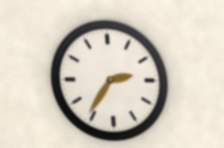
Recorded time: **2:36**
